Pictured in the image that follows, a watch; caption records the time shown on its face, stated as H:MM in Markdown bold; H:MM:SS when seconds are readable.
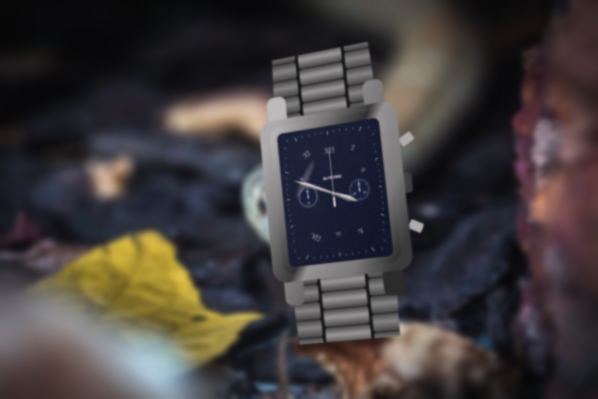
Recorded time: **3:49**
